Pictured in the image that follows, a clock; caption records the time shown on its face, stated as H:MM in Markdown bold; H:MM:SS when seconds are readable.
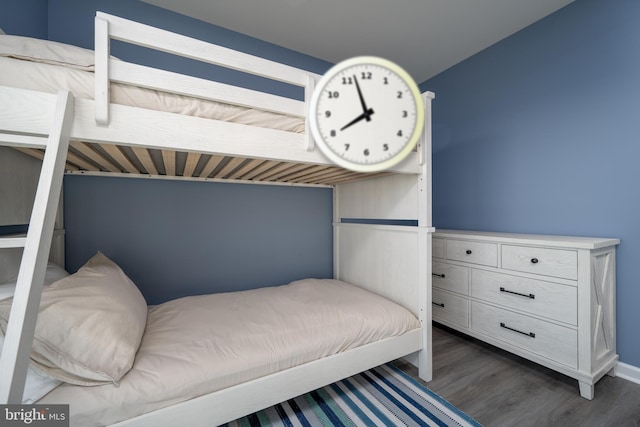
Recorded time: **7:57**
